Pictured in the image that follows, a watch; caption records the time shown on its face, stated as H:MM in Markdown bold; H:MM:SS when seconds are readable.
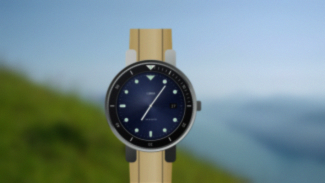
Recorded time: **7:06**
